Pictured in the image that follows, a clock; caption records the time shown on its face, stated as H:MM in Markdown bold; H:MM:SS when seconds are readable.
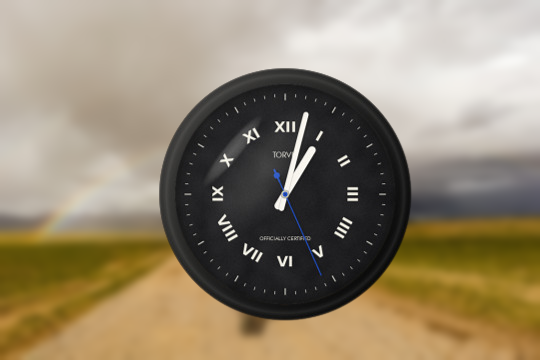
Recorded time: **1:02:26**
